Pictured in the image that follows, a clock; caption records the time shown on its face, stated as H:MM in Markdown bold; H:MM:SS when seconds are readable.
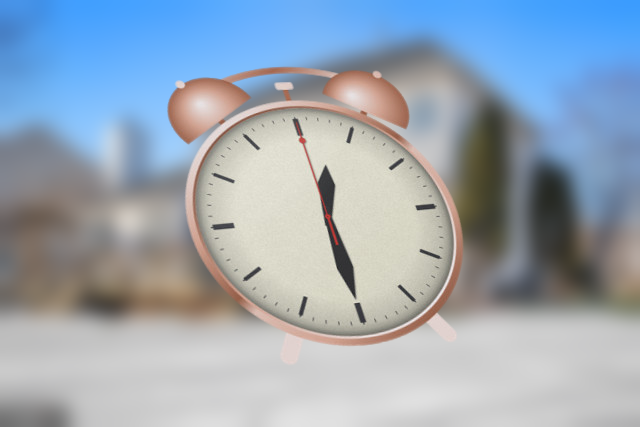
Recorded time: **12:30:00**
